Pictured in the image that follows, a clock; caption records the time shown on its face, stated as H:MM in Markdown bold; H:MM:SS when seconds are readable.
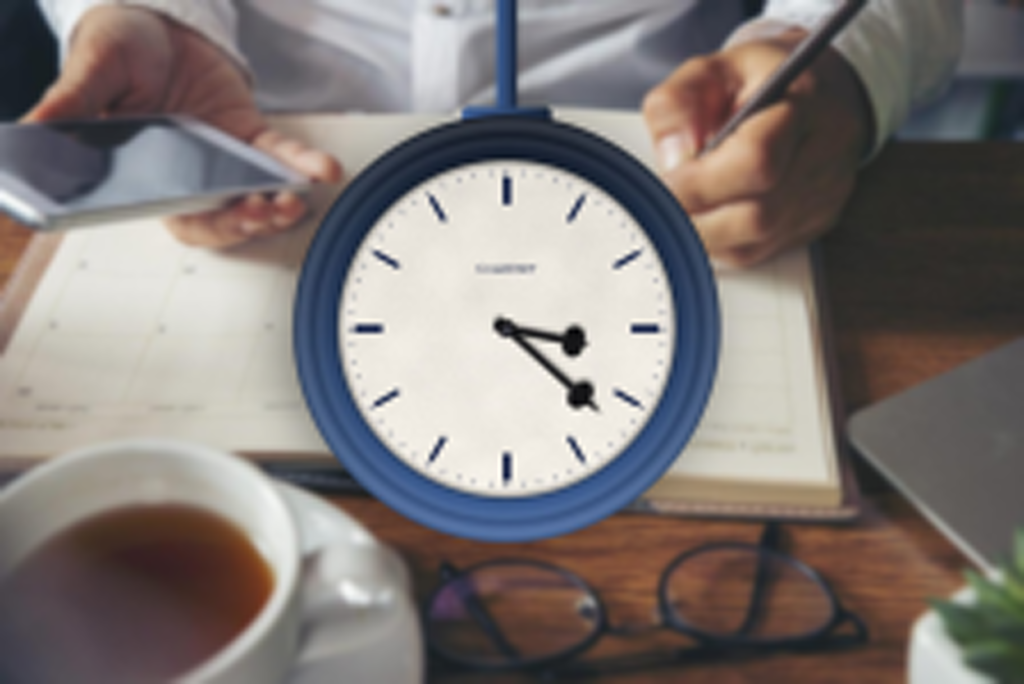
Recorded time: **3:22**
